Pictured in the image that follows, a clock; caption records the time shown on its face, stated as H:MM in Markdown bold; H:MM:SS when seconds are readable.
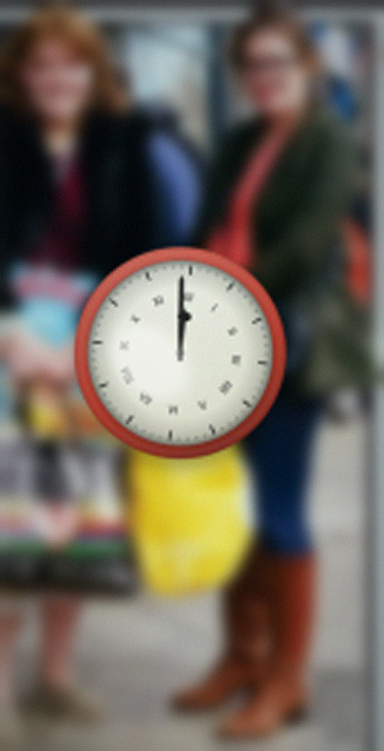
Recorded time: **11:59**
